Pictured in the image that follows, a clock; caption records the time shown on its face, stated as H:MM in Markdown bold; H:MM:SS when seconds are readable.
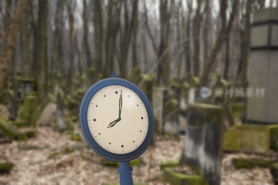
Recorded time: **8:02**
